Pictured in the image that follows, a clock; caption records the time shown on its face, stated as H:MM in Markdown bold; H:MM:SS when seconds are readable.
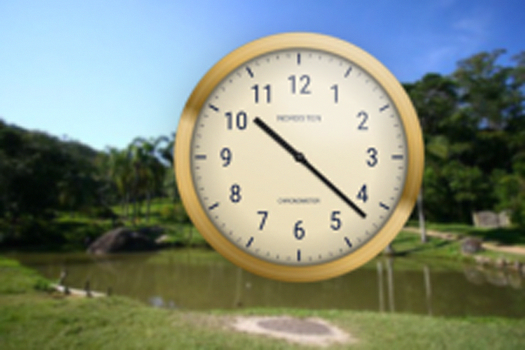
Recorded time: **10:22**
